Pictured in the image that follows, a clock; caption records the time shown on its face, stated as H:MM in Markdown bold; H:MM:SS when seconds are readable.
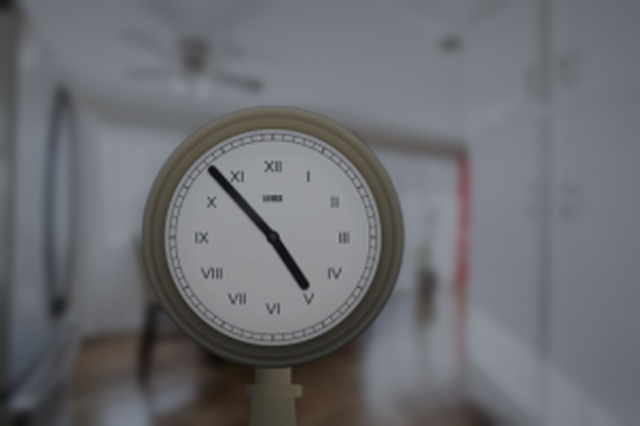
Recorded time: **4:53**
